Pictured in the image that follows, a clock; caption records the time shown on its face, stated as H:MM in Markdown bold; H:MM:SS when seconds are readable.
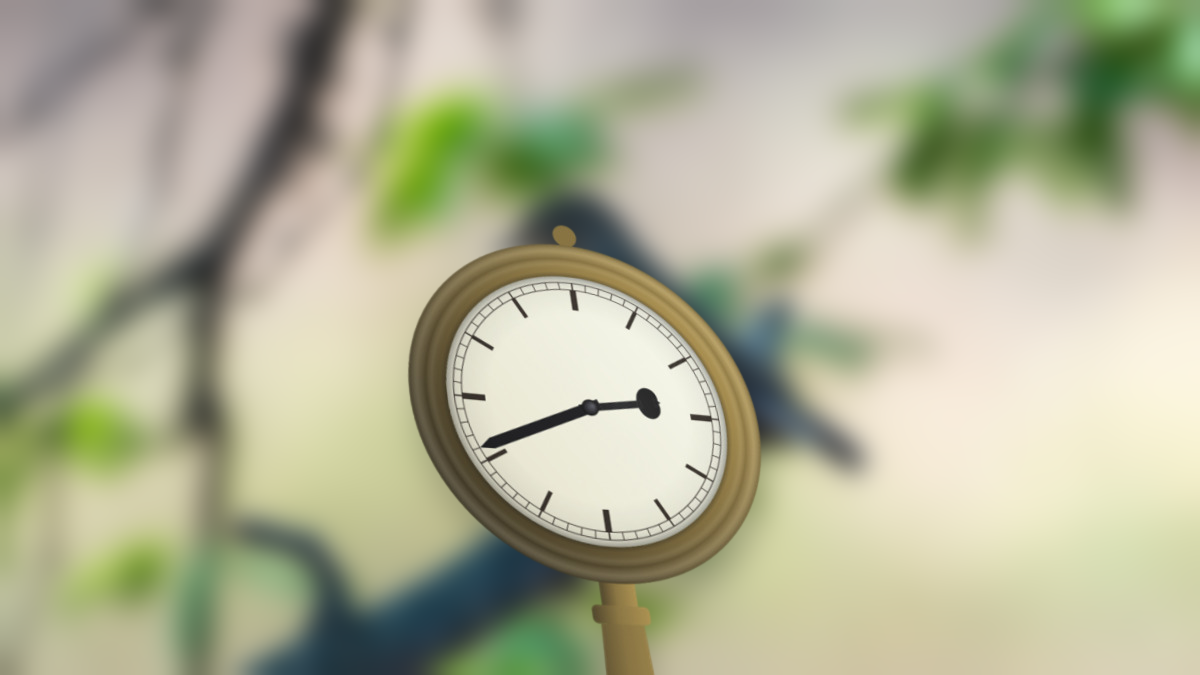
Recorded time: **2:41**
